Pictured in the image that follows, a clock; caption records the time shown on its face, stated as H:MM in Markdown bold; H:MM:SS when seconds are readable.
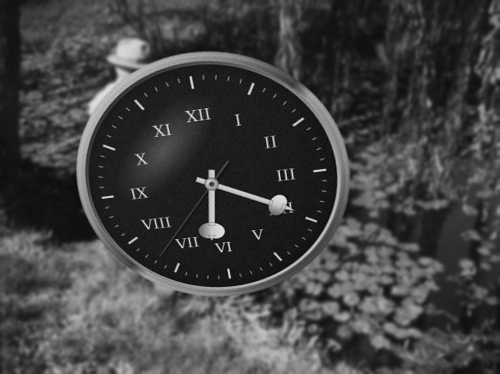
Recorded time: **6:19:37**
